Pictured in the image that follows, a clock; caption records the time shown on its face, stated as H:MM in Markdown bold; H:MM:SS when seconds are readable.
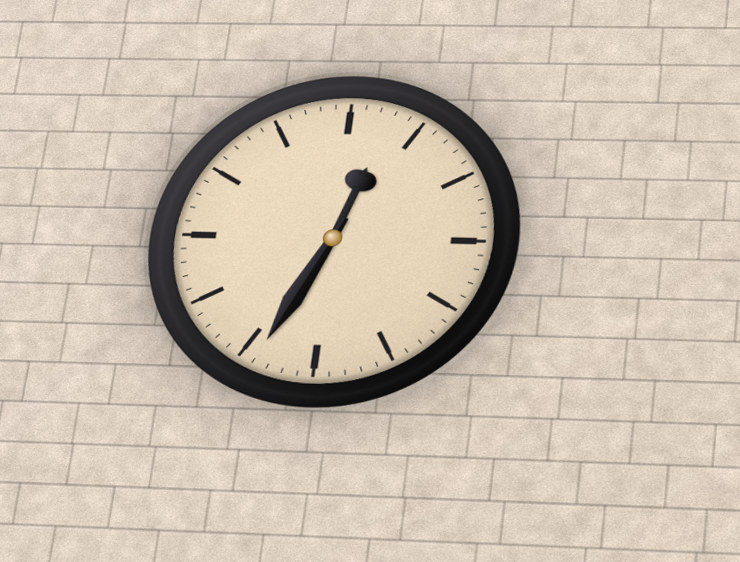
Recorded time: **12:34**
